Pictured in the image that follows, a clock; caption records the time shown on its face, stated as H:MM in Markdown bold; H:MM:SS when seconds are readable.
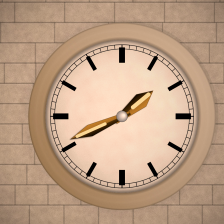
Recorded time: **1:41**
